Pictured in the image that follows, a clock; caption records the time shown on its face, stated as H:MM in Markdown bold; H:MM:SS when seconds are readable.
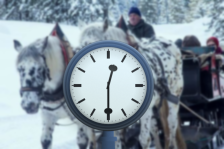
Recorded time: **12:30**
